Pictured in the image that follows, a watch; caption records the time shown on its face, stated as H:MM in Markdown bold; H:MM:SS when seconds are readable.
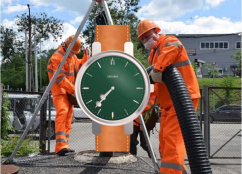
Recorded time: **7:37**
